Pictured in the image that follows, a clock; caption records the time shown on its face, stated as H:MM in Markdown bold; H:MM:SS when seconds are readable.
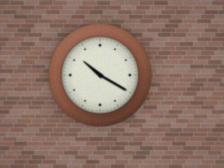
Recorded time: **10:20**
